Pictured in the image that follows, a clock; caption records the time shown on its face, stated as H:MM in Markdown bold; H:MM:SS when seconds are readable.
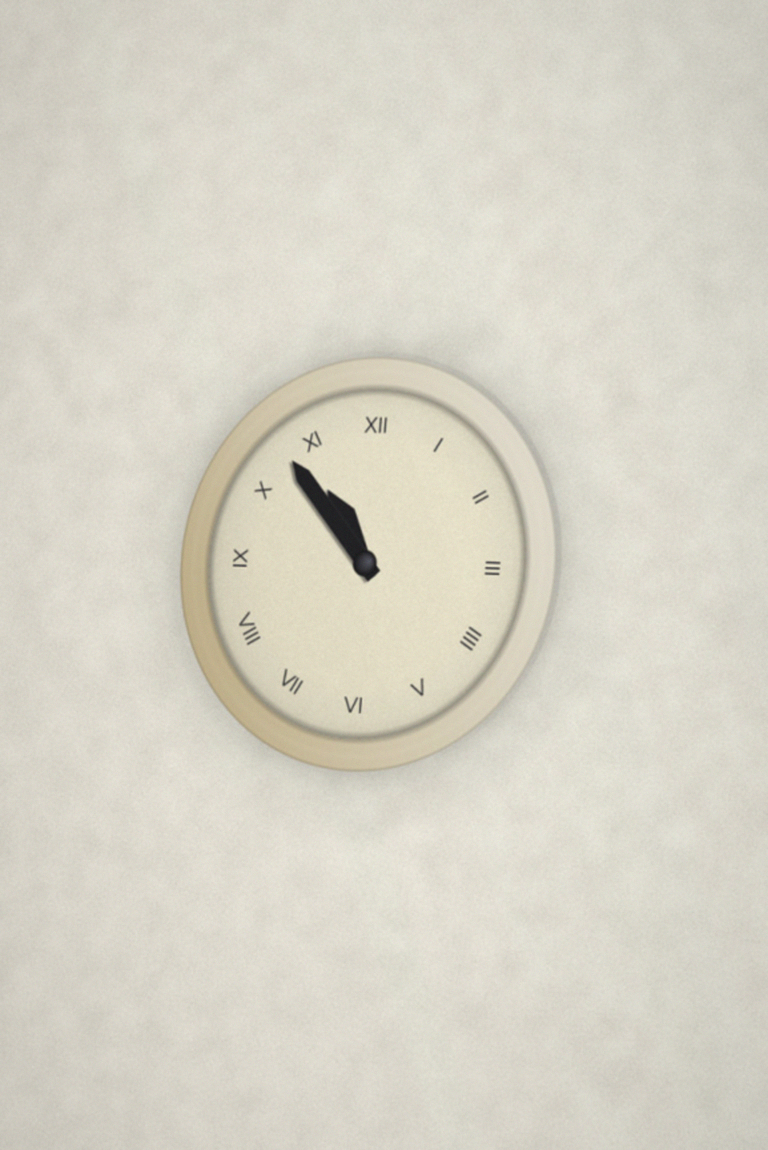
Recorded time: **10:53**
